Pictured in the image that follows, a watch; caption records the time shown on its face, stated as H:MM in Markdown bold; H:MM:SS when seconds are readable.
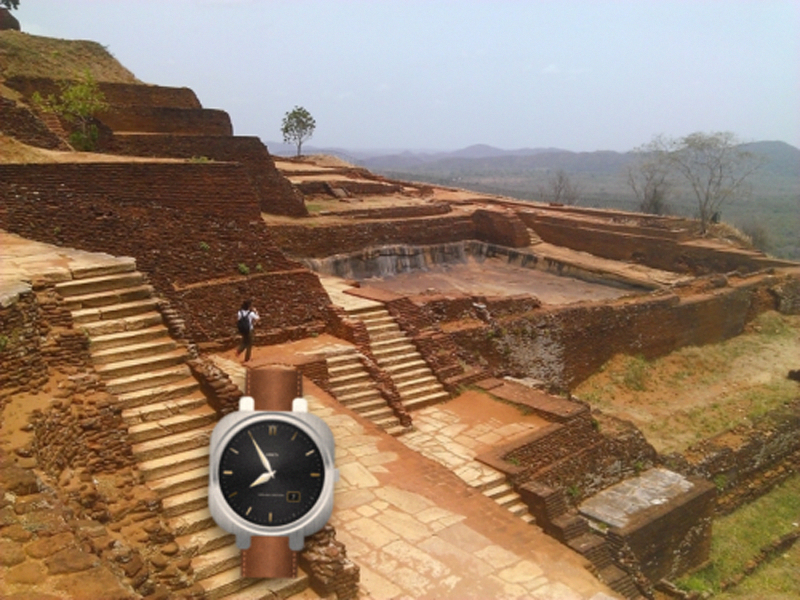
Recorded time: **7:55**
